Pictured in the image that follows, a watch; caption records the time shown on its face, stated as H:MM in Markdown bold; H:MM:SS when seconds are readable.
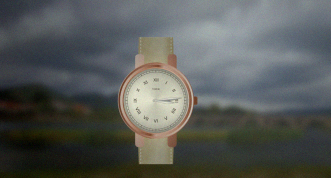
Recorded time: **3:14**
